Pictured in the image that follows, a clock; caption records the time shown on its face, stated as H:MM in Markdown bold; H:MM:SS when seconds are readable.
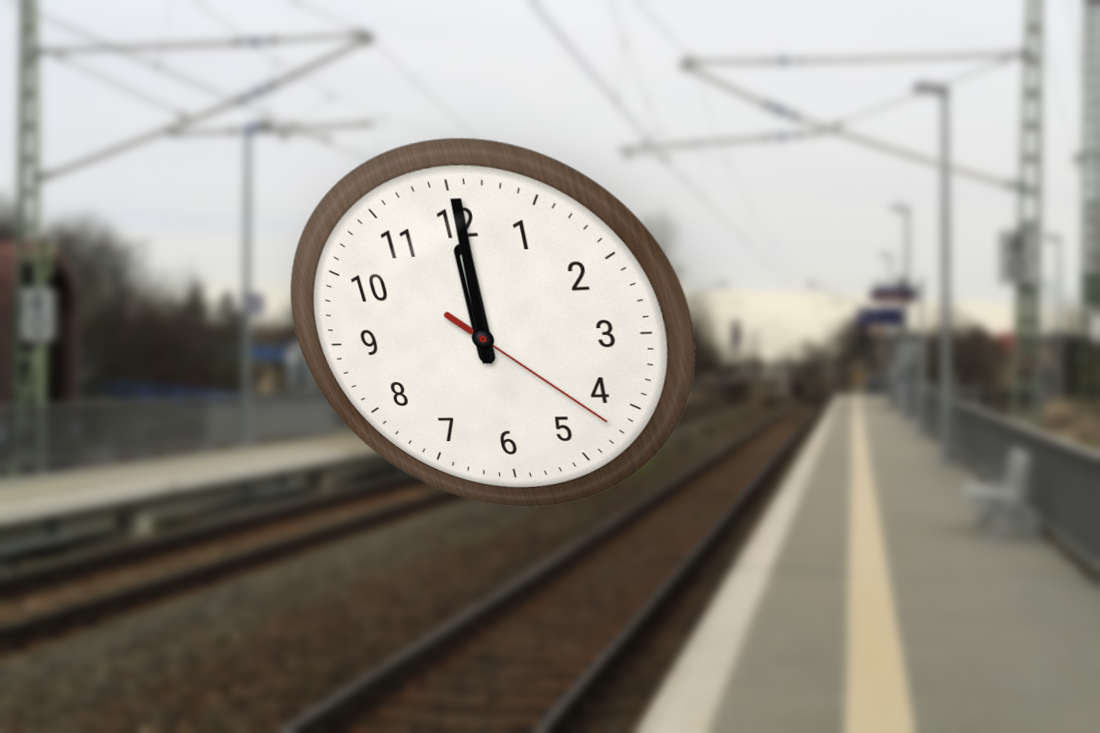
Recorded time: **12:00:22**
